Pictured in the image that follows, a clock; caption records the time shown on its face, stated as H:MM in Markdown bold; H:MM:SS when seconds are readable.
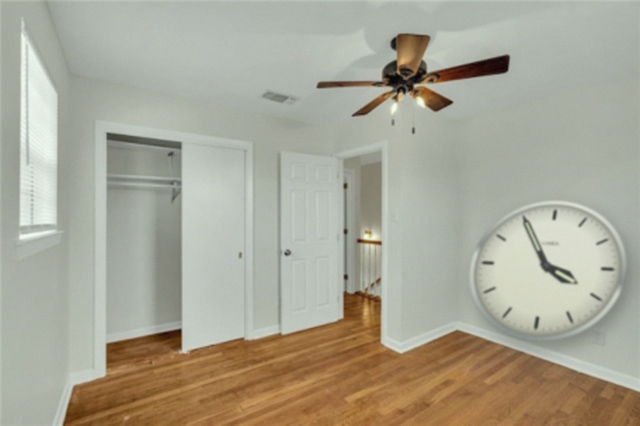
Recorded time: **3:55**
